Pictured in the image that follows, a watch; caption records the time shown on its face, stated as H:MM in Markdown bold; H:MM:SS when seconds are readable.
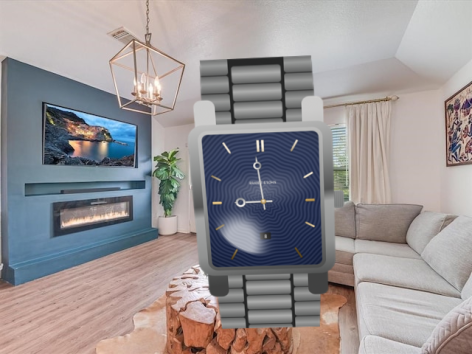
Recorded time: **8:59**
